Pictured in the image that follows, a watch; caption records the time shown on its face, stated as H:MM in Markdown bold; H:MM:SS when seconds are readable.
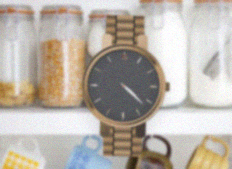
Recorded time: **4:22**
